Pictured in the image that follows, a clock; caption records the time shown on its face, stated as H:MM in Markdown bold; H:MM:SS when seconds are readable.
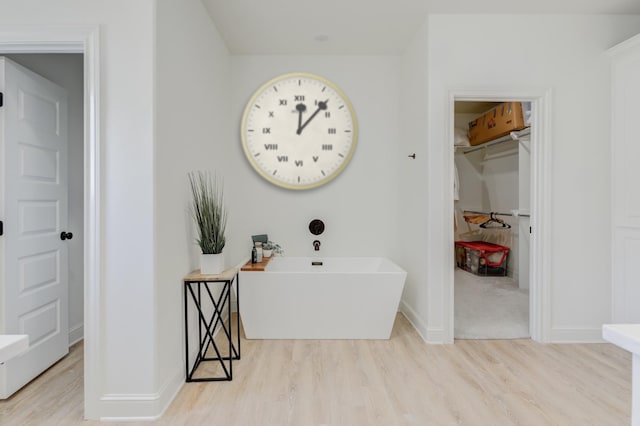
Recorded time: **12:07**
